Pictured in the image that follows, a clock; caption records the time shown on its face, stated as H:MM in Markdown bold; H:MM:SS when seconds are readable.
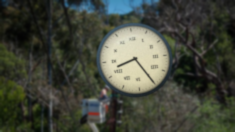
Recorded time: **8:25**
